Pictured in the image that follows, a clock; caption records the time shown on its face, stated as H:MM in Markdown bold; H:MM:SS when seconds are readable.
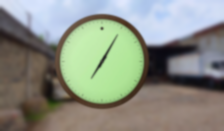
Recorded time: **7:05**
